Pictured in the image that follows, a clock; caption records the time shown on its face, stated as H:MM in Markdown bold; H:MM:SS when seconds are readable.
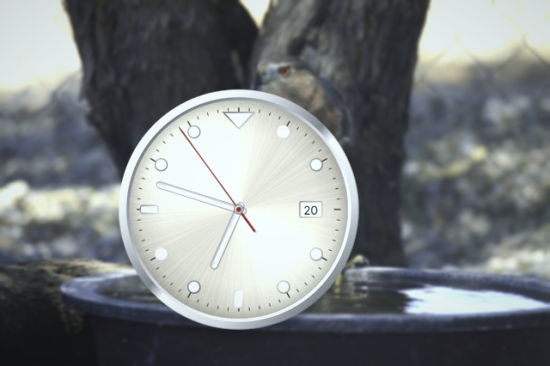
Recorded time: **6:47:54**
